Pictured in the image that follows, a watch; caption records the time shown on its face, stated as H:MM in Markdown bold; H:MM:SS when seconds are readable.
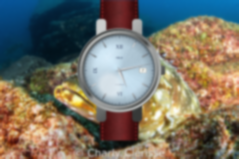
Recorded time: **5:13**
